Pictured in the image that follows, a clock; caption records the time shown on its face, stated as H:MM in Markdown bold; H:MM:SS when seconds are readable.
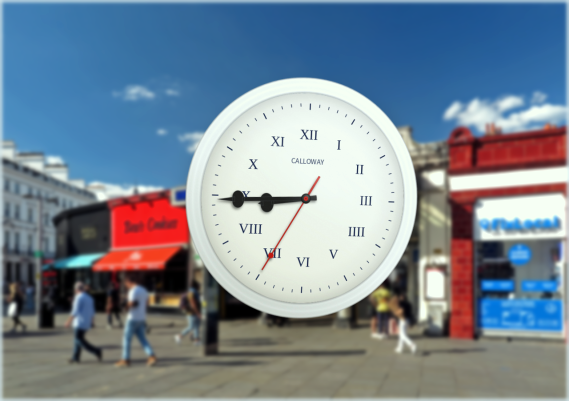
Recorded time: **8:44:35**
